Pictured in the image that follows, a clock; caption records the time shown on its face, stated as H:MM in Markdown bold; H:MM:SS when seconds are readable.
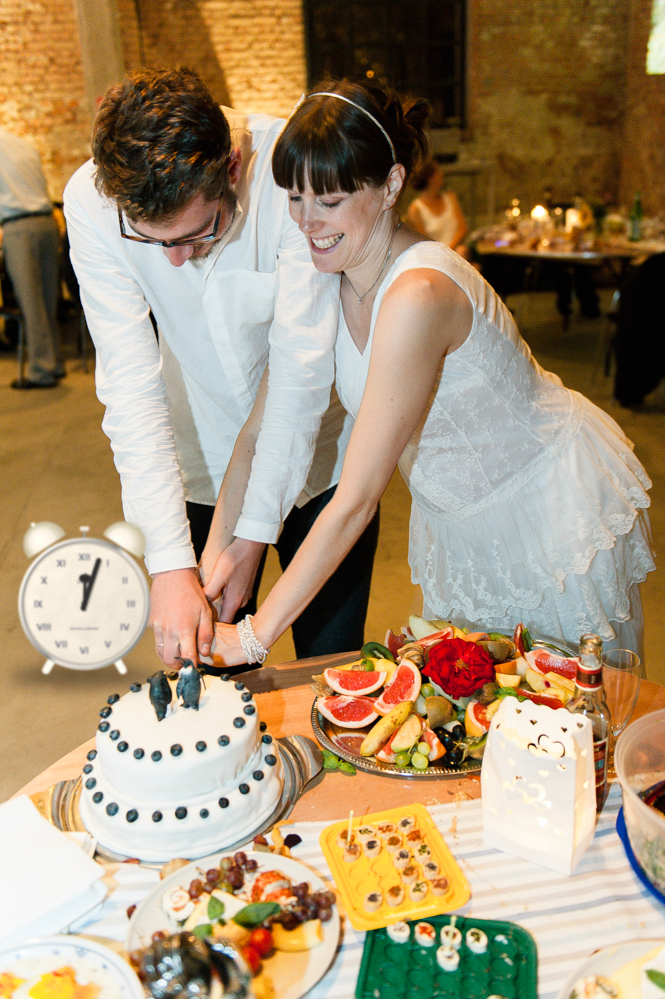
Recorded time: **12:03**
